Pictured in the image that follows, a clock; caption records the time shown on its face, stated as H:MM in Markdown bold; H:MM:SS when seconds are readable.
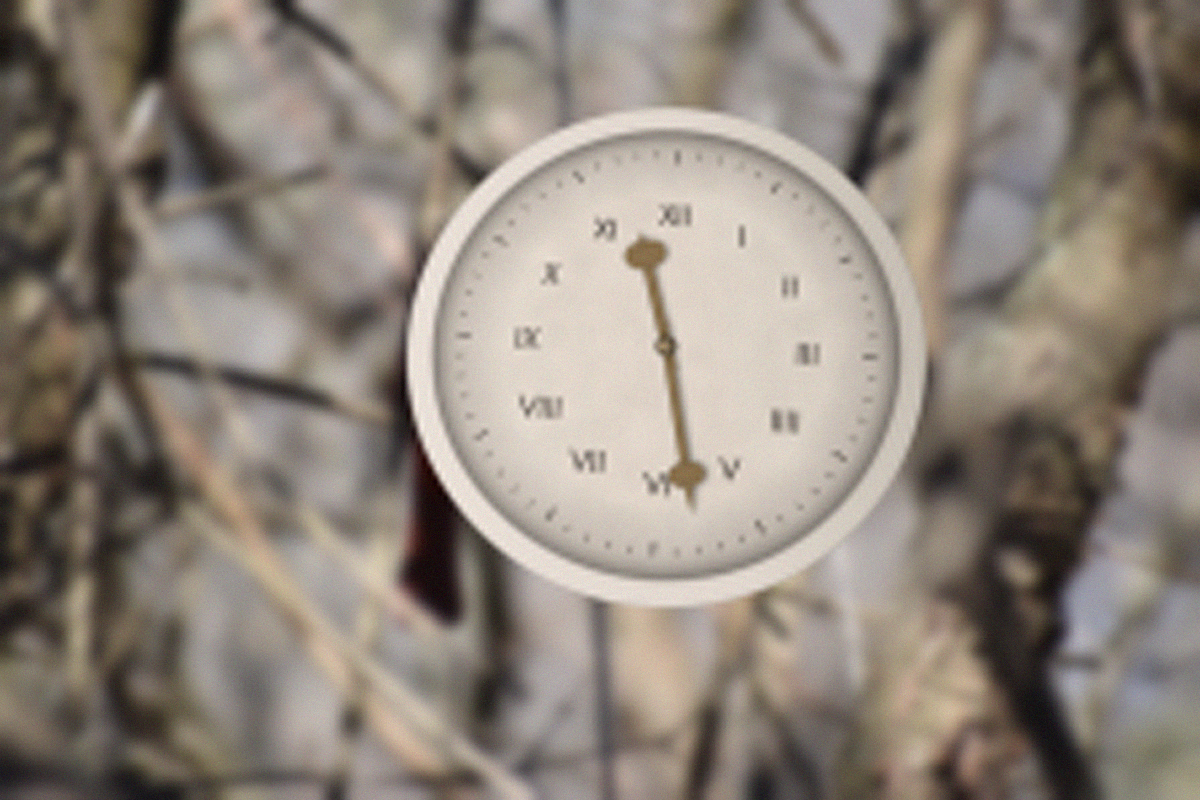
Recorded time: **11:28**
